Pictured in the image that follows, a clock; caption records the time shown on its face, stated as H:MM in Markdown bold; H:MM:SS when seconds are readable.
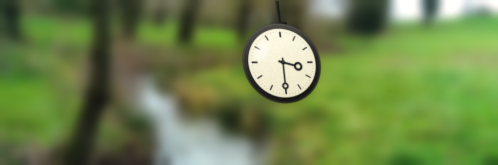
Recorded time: **3:30**
